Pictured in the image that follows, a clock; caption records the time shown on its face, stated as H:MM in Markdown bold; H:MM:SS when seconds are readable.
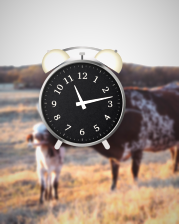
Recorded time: **11:13**
